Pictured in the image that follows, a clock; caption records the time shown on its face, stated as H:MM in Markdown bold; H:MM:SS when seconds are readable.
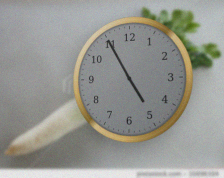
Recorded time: **4:55**
